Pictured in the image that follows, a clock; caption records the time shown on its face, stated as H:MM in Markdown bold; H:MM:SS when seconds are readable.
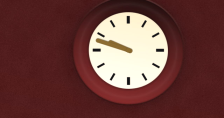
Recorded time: **9:48**
